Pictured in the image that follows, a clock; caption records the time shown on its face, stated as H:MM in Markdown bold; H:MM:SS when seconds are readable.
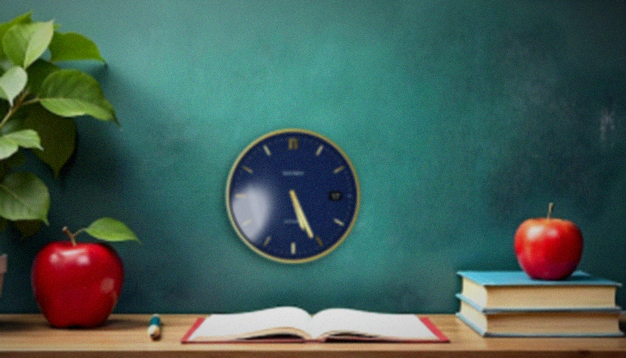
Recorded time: **5:26**
